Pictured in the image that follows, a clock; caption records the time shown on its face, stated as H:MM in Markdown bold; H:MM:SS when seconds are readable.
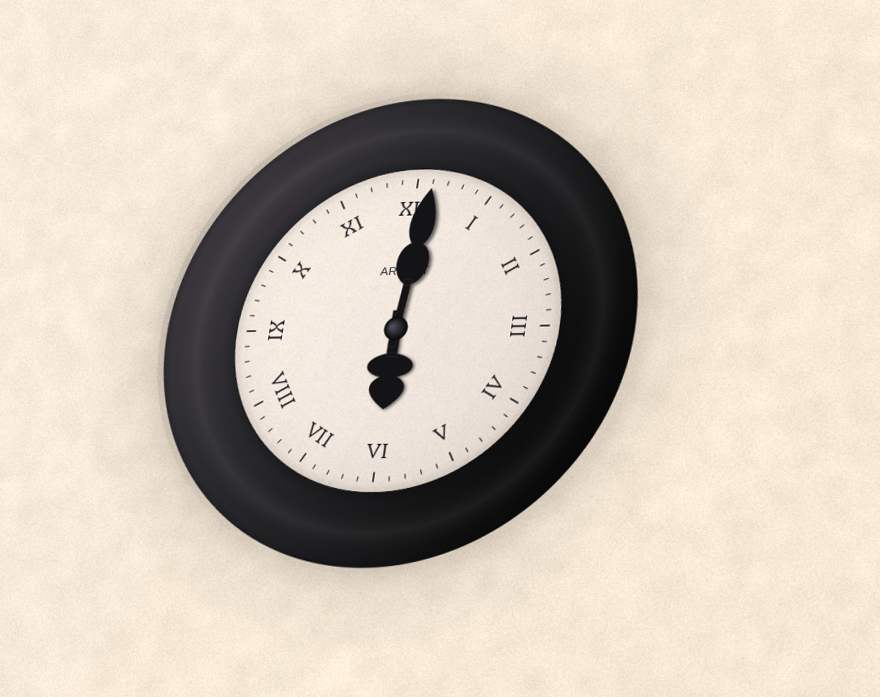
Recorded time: **6:01**
